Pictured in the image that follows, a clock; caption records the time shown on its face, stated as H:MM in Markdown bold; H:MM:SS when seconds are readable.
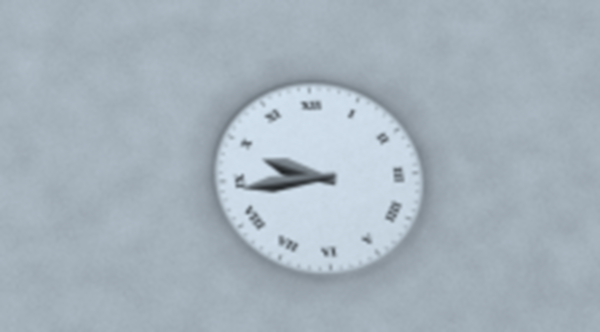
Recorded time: **9:44**
